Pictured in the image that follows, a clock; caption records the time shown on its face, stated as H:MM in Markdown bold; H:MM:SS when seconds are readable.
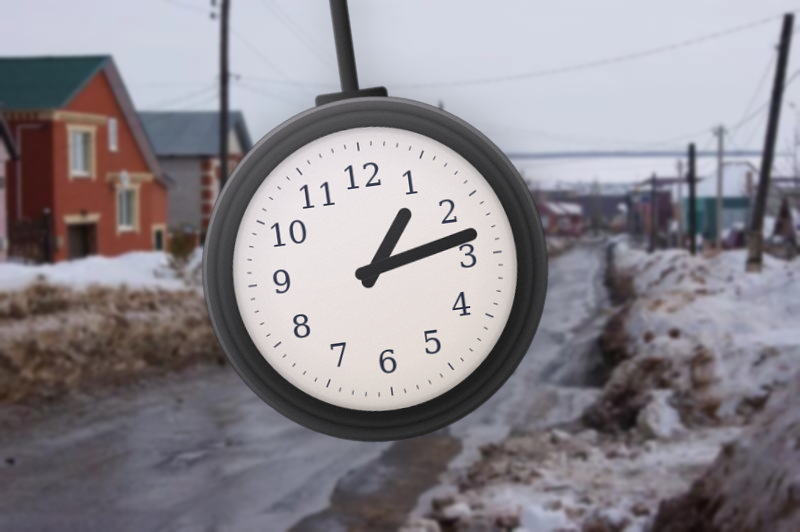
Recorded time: **1:13**
